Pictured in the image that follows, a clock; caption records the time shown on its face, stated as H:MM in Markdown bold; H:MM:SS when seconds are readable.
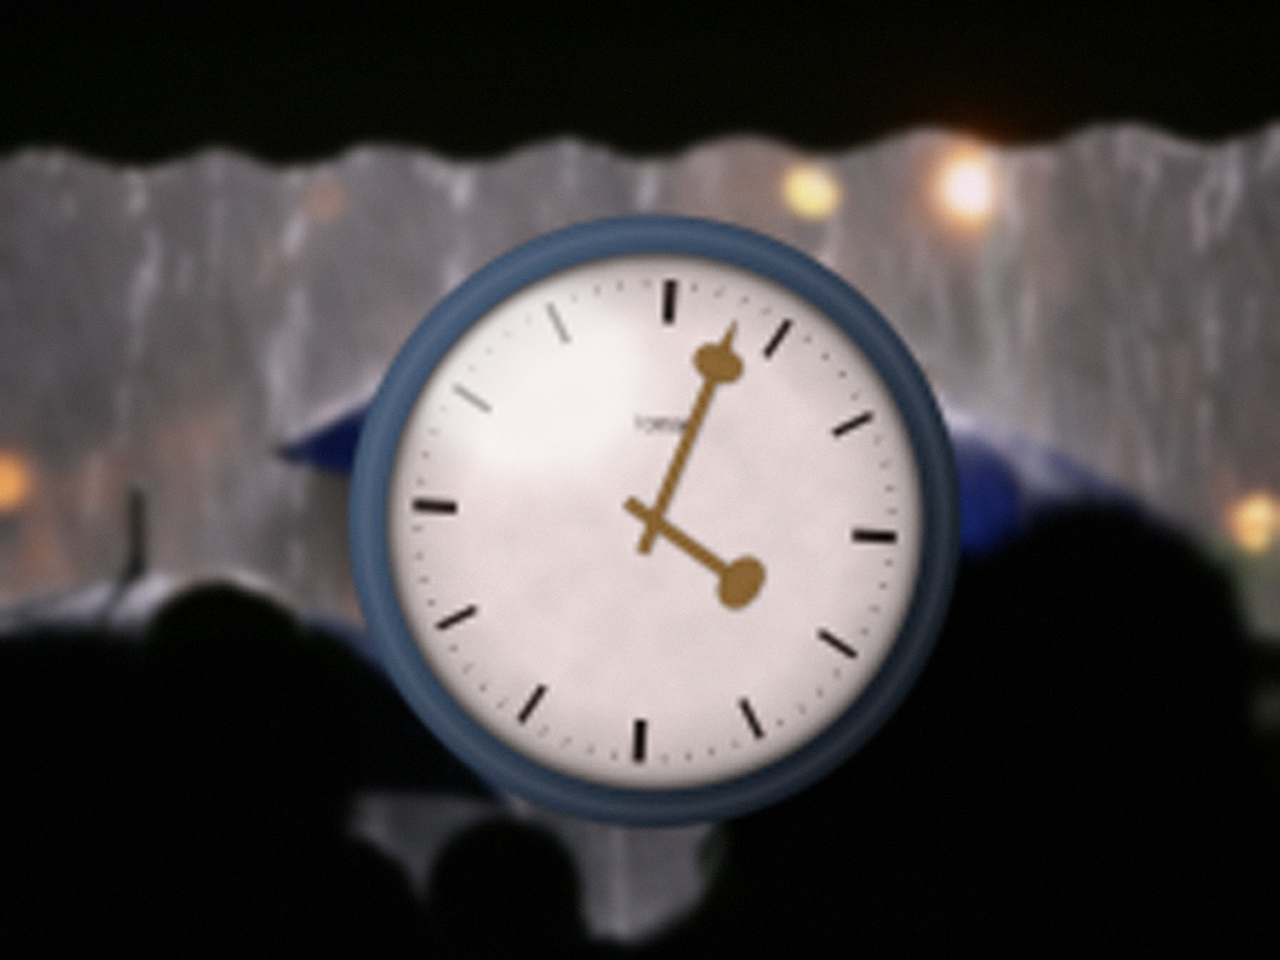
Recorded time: **4:03**
